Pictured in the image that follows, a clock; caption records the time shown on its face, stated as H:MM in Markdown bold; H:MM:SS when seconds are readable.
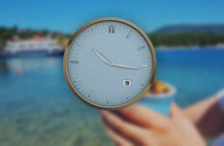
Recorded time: **10:16**
